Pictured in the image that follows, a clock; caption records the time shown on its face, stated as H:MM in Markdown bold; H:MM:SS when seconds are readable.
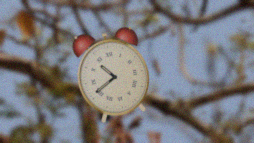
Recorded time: **10:41**
